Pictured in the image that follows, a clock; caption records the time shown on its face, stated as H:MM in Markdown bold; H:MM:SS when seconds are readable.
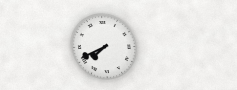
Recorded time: **7:41**
